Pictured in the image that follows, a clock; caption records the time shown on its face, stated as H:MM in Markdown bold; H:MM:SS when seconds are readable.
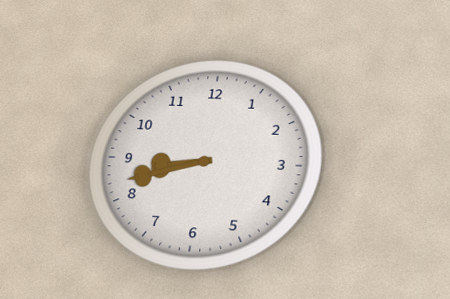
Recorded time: **8:42**
